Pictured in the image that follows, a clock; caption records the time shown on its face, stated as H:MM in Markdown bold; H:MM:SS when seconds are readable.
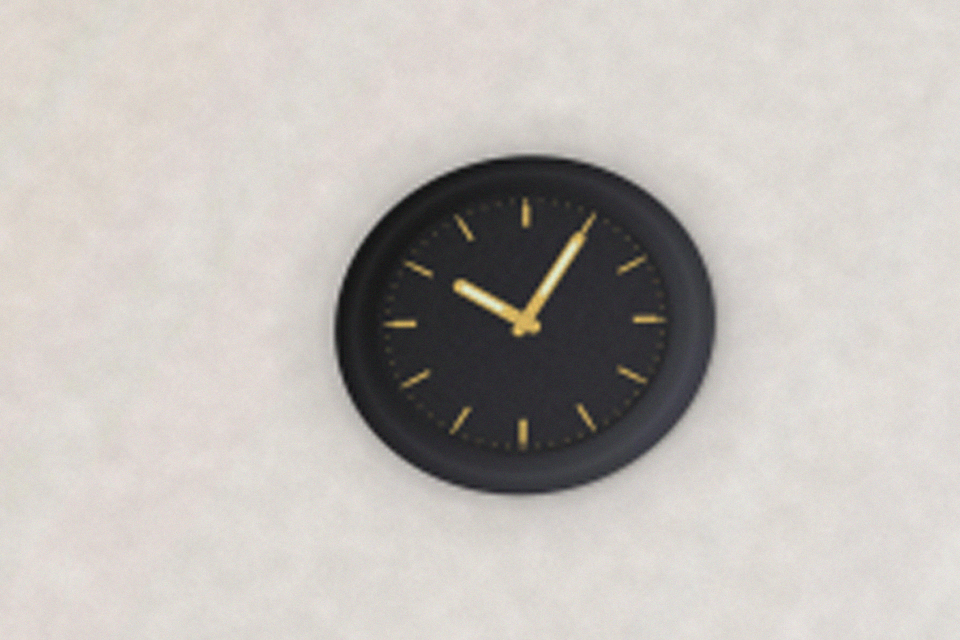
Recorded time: **10:05**
